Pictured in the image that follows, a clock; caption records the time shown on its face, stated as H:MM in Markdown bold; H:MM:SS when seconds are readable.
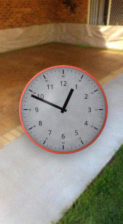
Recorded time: **12:49**
